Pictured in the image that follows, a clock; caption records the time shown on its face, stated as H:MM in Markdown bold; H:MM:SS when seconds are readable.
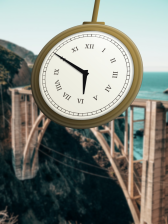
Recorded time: **5:50**
